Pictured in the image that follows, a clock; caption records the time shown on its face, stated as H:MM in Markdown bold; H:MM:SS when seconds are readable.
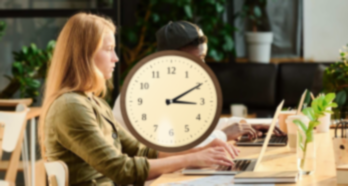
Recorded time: **3:10**
